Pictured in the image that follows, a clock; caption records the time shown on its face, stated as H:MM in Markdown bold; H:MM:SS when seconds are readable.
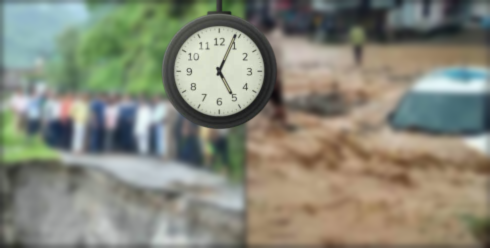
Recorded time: **5:04**
